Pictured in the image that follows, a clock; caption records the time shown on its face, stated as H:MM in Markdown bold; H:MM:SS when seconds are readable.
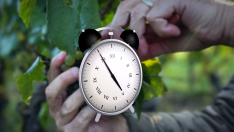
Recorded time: **4:55**
